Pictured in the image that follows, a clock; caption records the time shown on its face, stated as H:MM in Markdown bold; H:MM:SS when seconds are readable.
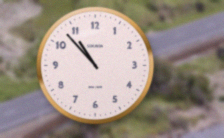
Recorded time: **10:53**
